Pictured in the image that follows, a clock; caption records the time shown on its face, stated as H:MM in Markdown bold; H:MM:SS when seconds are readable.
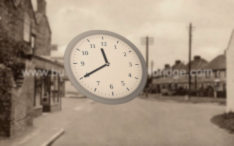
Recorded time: **11:40**
